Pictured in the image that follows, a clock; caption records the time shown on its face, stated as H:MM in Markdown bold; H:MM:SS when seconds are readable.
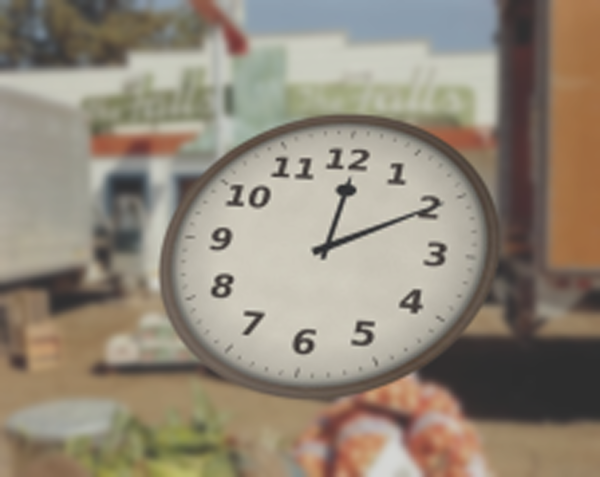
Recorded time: **12:10**
